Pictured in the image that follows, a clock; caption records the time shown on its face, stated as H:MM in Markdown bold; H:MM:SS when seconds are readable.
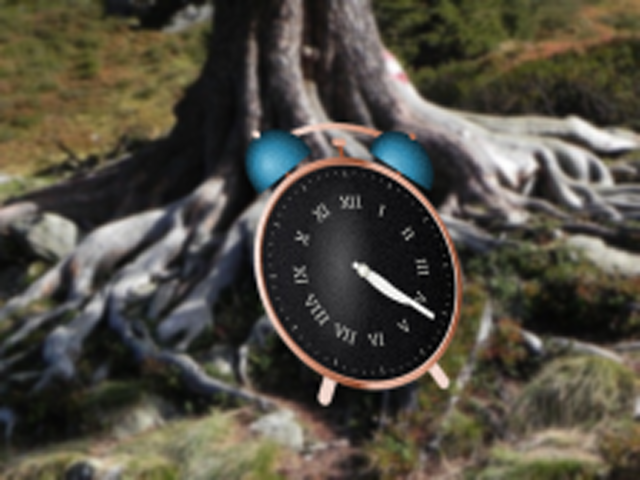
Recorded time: **4:21**
